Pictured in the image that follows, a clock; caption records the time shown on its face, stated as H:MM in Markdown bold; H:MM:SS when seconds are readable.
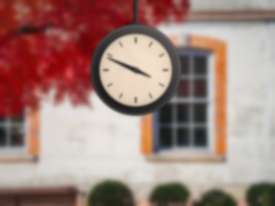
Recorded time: **3:49**
